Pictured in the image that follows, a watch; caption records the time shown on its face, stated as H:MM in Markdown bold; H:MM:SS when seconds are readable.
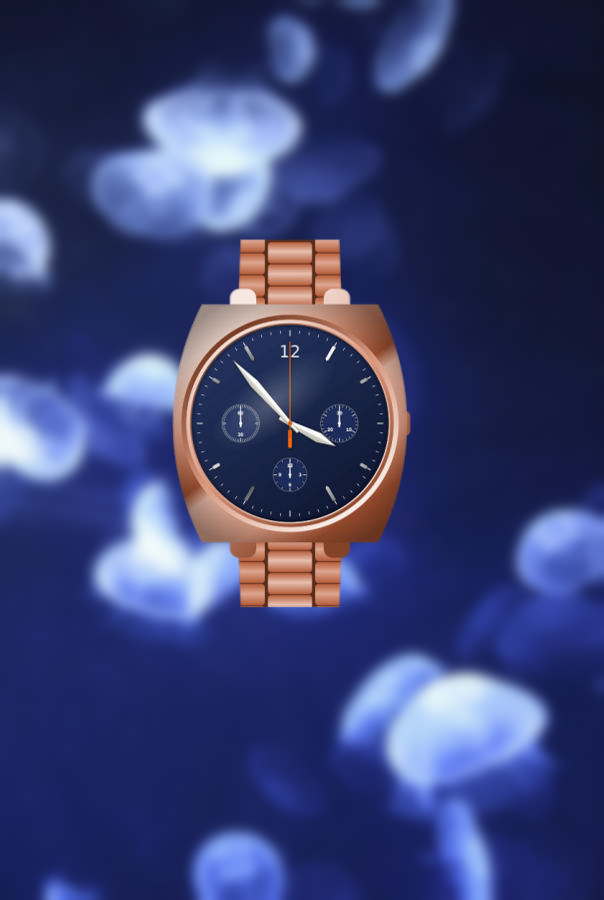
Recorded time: **3:53**
